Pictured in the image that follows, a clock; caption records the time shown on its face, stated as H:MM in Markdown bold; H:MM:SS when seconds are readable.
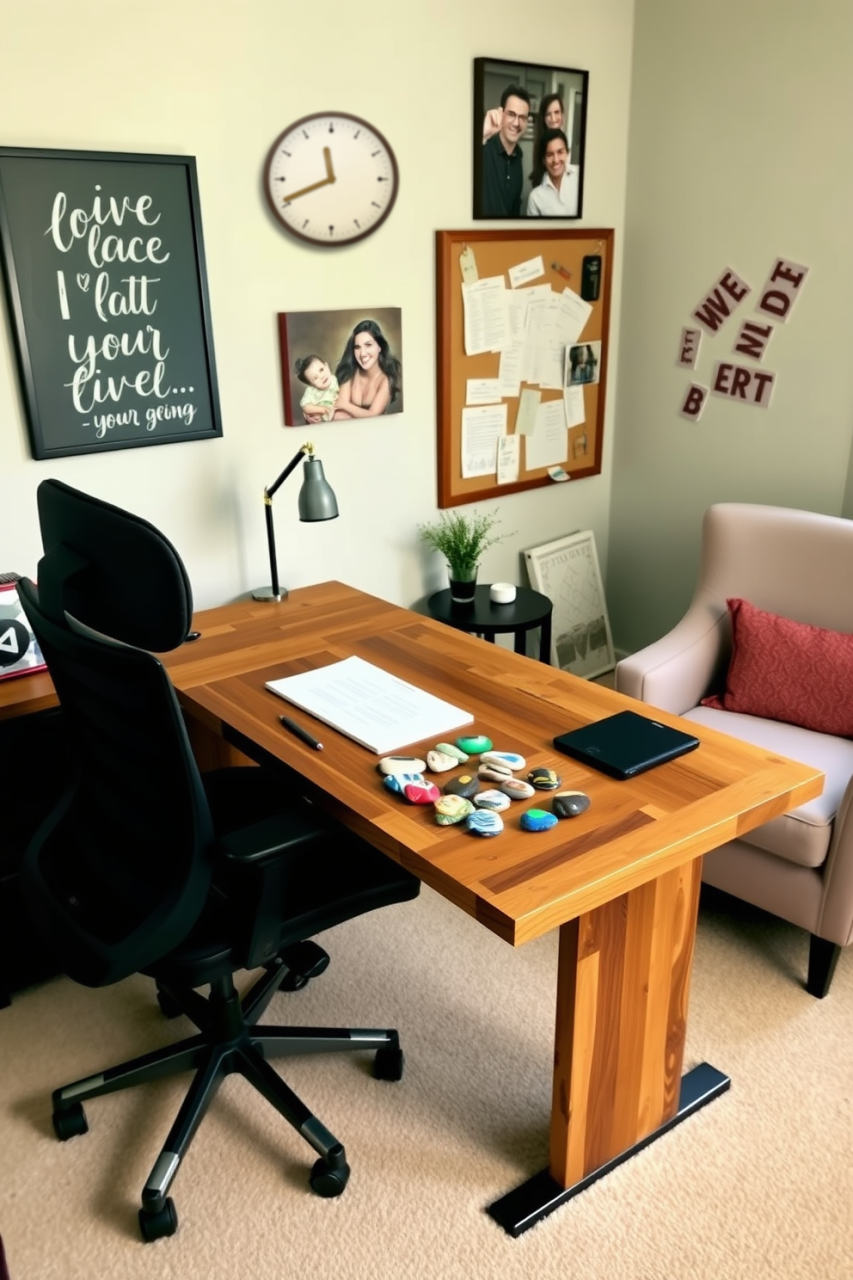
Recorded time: **11:41**
